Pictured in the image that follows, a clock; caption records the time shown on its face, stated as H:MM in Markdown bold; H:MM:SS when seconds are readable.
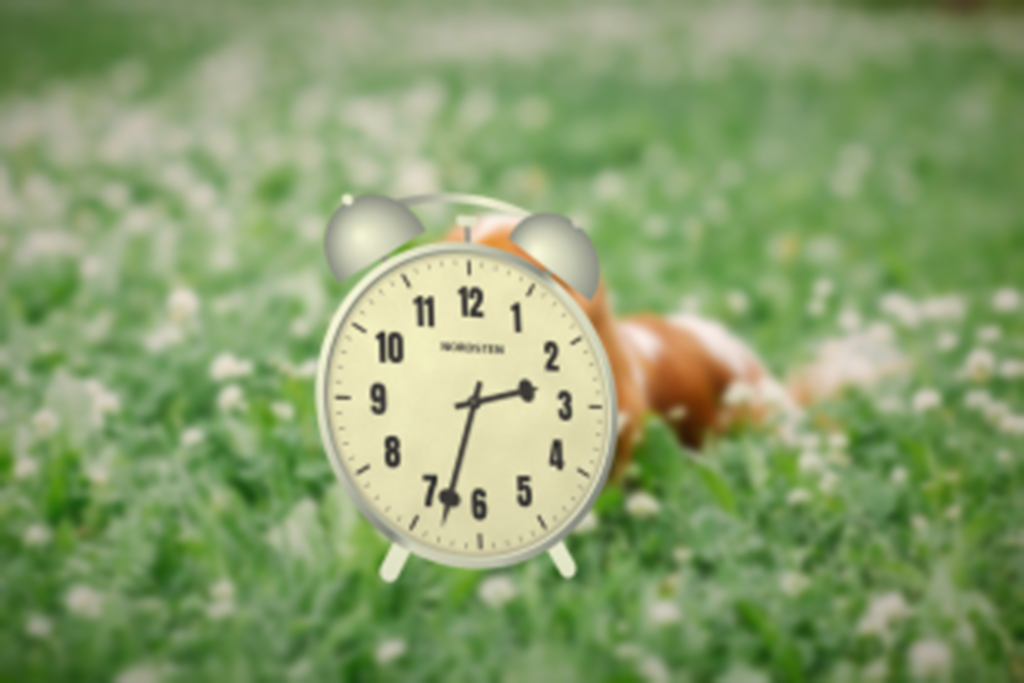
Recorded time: **2:33**
